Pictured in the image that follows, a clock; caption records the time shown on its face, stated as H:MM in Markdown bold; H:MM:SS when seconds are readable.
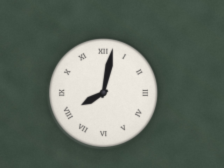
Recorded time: **8:02**
